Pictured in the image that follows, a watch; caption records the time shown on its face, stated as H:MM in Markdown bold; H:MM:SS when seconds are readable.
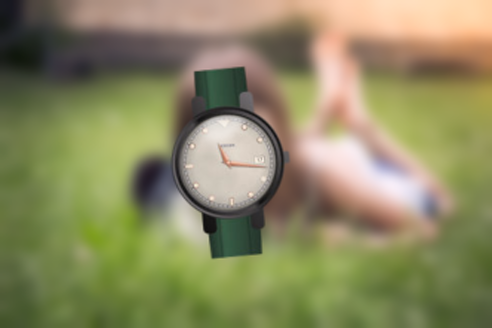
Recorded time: **11:17**
